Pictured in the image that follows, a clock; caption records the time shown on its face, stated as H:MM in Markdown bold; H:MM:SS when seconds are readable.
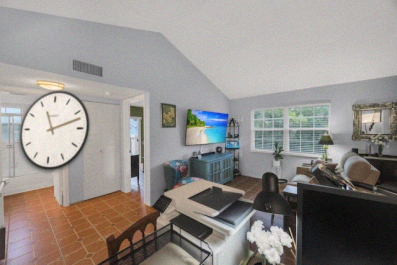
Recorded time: **11:12**
